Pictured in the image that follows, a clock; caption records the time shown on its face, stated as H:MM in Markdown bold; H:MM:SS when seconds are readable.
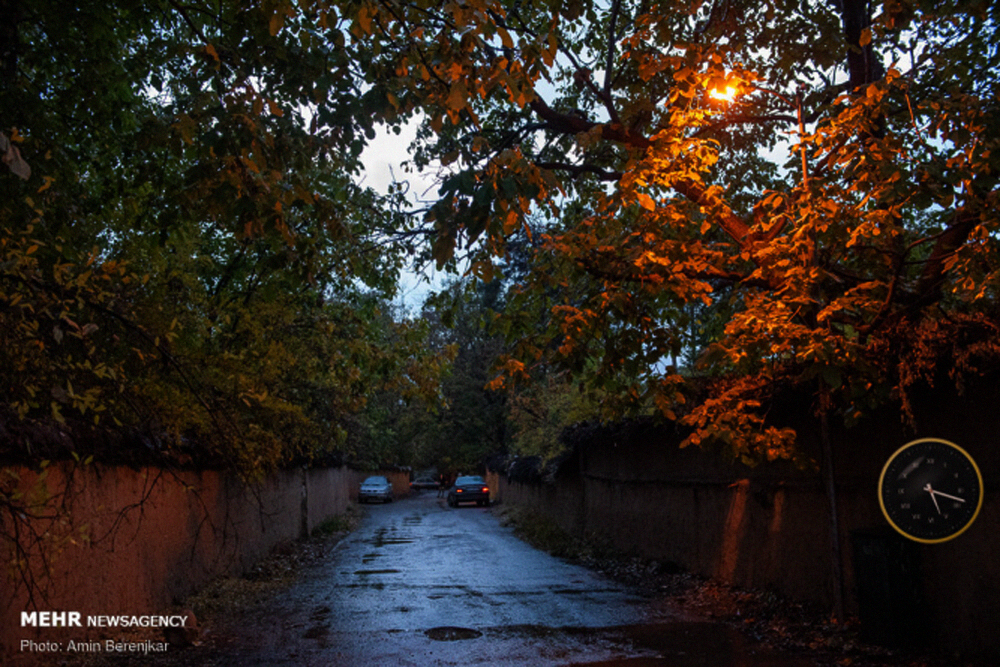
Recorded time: **5:18**
